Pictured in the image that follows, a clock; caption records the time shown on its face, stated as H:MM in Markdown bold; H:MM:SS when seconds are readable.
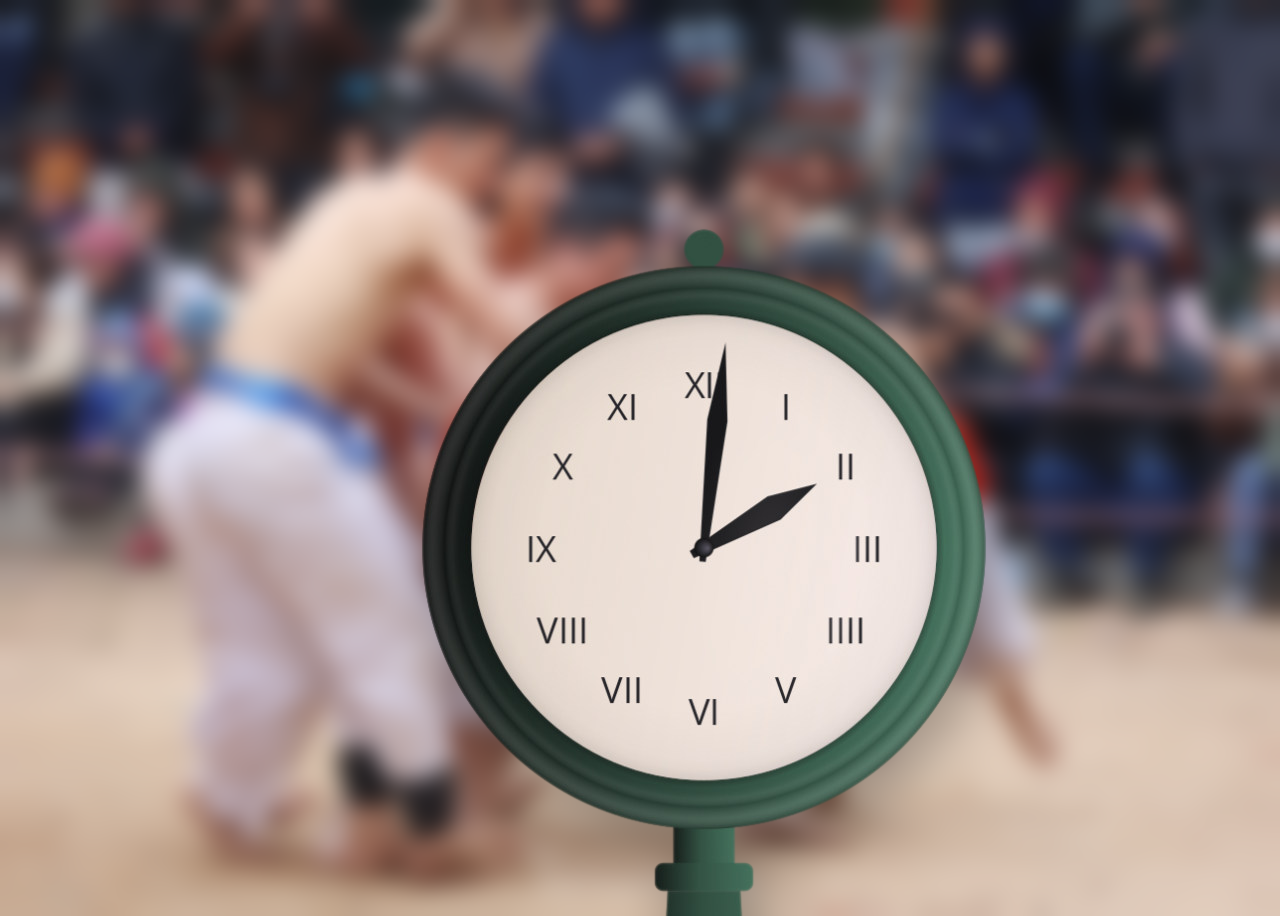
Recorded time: **2:01**
